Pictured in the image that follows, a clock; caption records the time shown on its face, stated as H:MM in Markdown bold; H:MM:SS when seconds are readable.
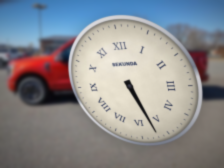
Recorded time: **5:27**
